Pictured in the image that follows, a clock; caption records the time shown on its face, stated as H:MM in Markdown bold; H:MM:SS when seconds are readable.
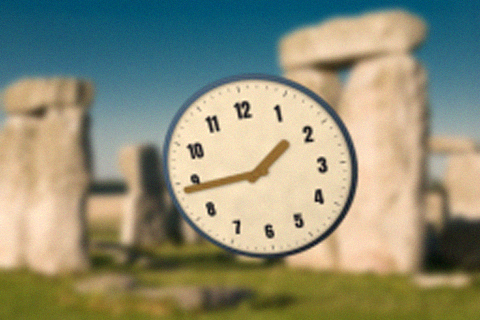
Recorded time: **1:44**
